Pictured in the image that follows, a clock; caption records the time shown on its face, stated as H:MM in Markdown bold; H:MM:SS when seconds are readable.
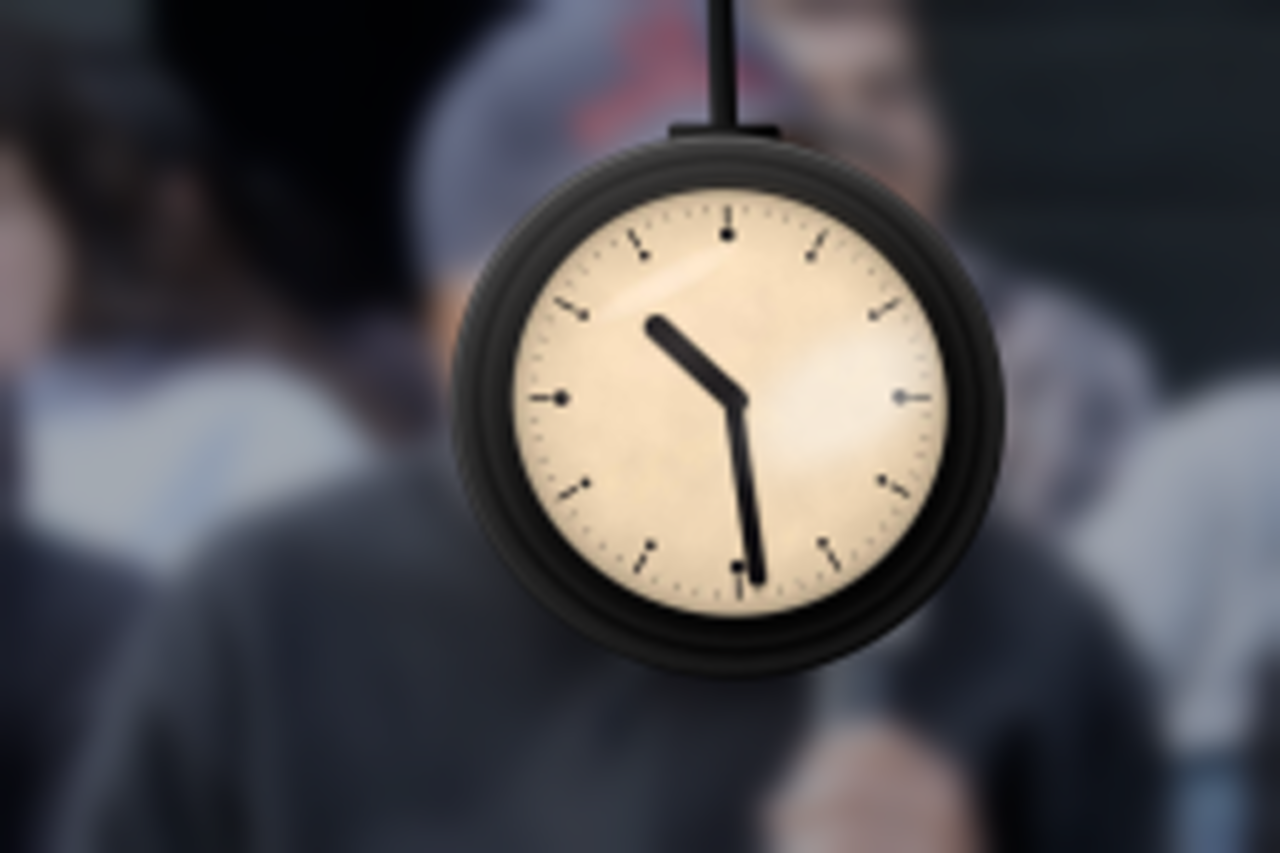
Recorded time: **10:29**
